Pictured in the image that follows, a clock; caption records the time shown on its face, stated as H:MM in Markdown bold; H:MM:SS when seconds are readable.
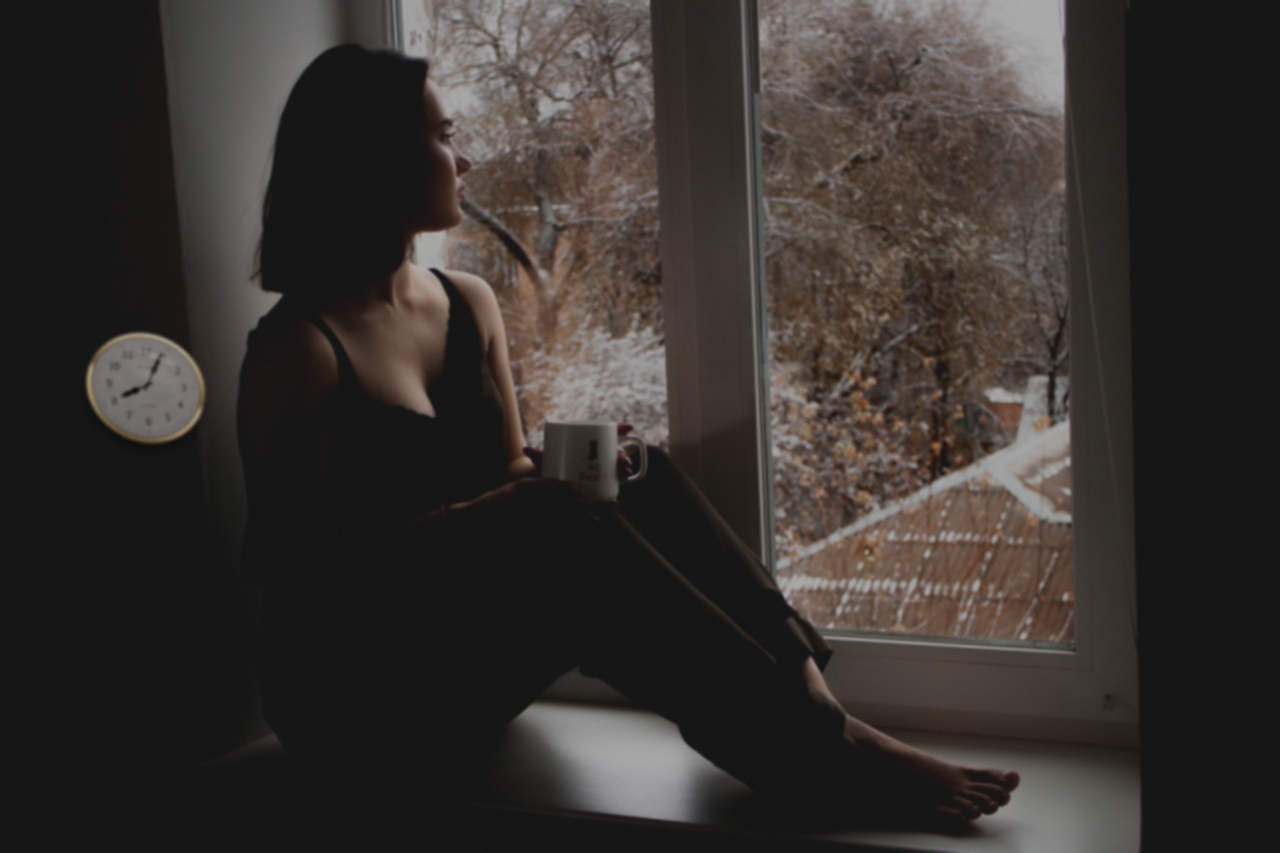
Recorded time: **8:04**
